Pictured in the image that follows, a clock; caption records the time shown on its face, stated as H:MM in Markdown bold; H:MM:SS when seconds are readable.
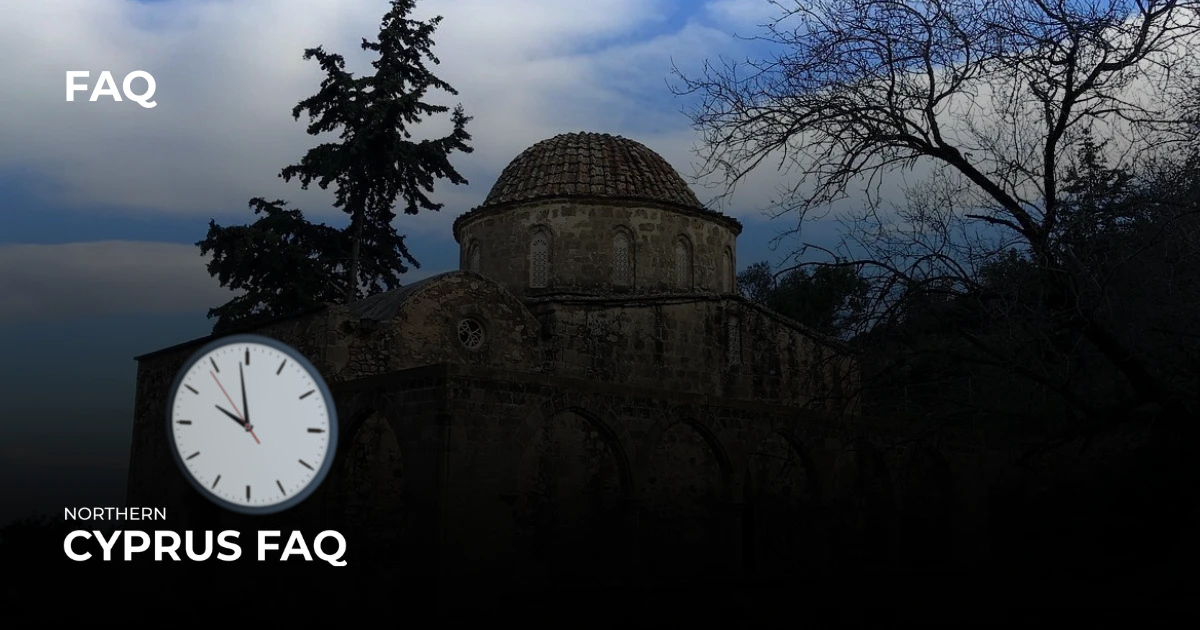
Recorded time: **9:58:54**
